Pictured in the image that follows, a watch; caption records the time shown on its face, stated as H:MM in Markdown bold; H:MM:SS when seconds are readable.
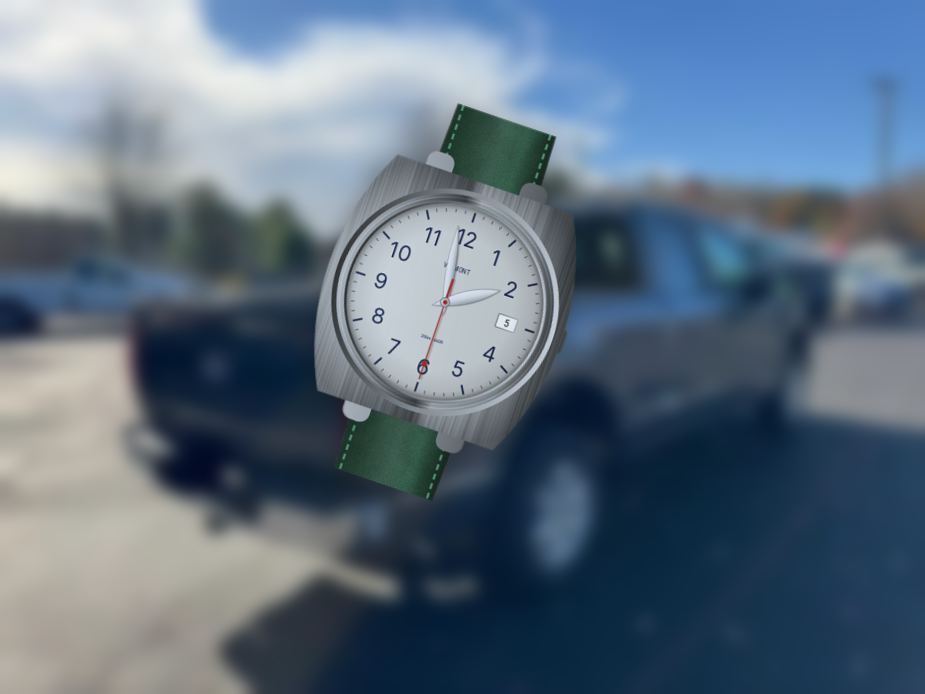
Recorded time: **1:58:30**
